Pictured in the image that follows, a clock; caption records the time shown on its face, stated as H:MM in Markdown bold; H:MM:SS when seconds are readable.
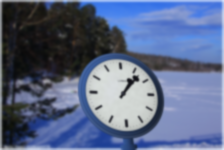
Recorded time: **1:07**
